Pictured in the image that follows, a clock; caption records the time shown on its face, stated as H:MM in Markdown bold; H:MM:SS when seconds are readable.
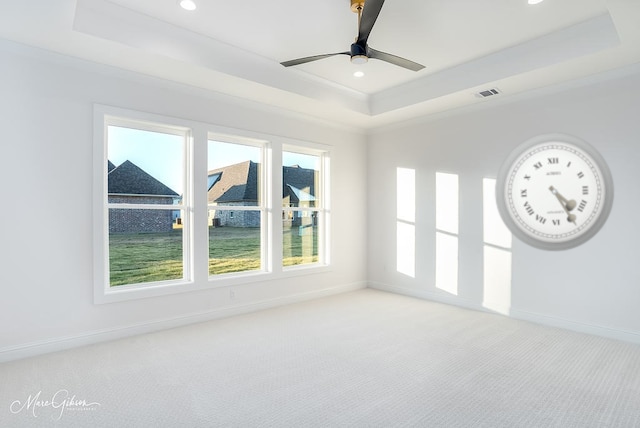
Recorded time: **4:25**
